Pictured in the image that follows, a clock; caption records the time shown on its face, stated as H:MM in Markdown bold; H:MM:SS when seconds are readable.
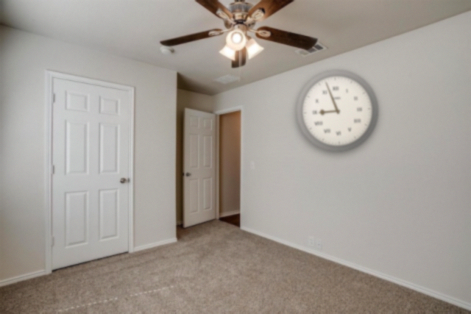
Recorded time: **8:57**
